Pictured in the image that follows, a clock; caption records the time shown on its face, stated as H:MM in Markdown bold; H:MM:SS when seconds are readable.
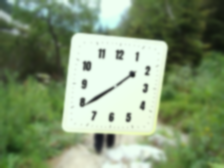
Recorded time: **1:39**
